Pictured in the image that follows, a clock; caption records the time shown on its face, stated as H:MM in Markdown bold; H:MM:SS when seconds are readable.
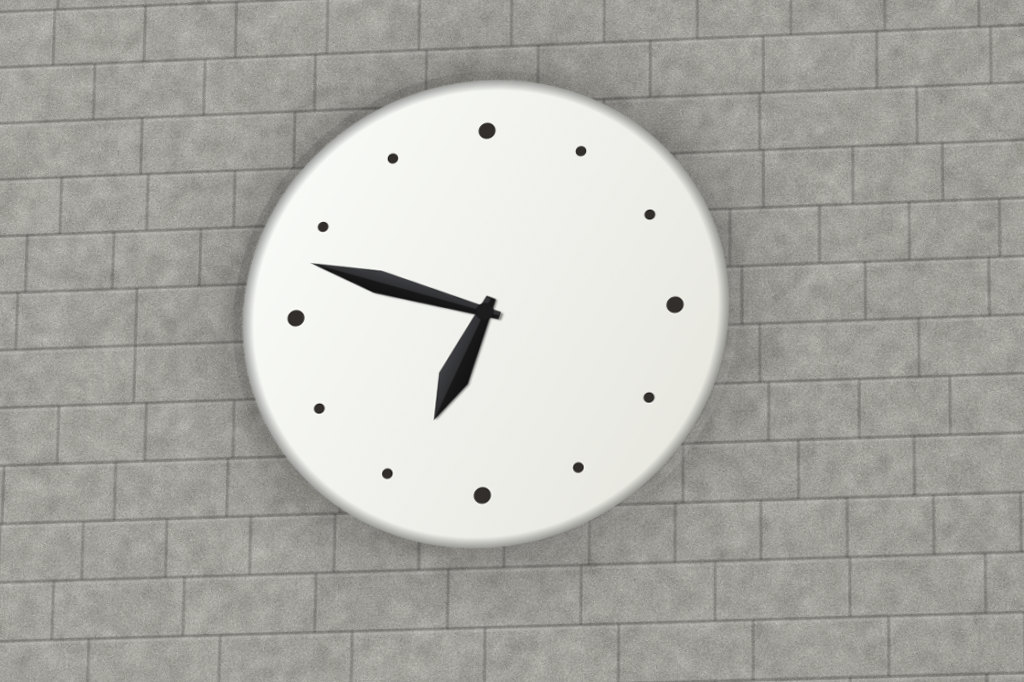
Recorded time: **6:48**
